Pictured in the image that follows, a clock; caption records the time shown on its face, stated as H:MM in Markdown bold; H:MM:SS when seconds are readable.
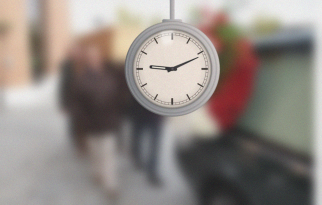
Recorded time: **9:11**
